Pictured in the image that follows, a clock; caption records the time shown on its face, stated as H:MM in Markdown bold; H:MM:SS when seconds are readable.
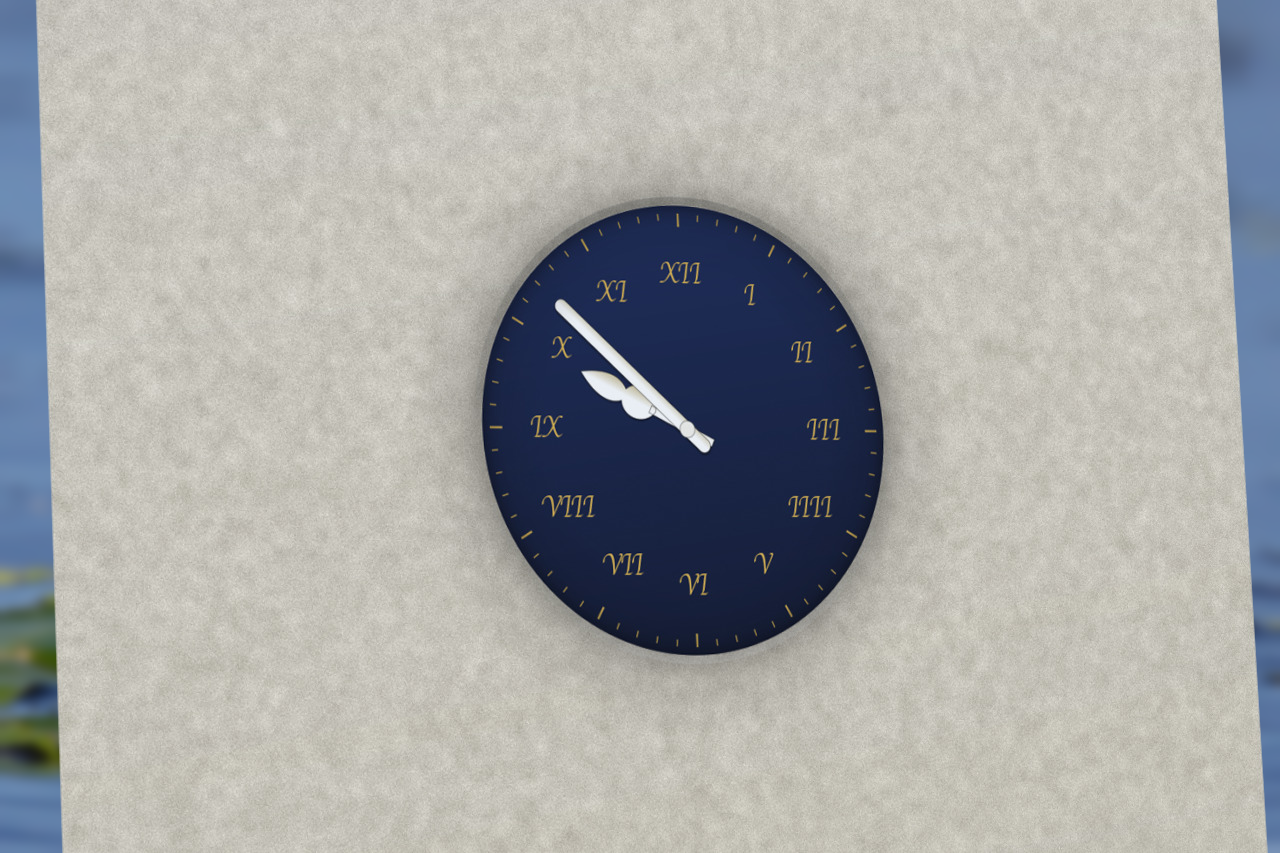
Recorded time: **9:52**
